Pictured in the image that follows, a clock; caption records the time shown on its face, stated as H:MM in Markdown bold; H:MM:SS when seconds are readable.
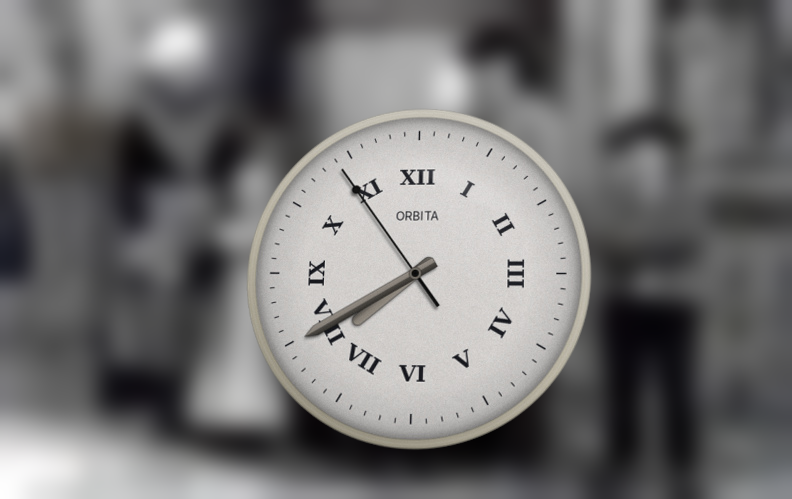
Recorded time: **7:39:54**
